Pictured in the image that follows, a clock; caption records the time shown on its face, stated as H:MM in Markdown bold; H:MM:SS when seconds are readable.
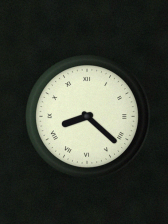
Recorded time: **8:22**
